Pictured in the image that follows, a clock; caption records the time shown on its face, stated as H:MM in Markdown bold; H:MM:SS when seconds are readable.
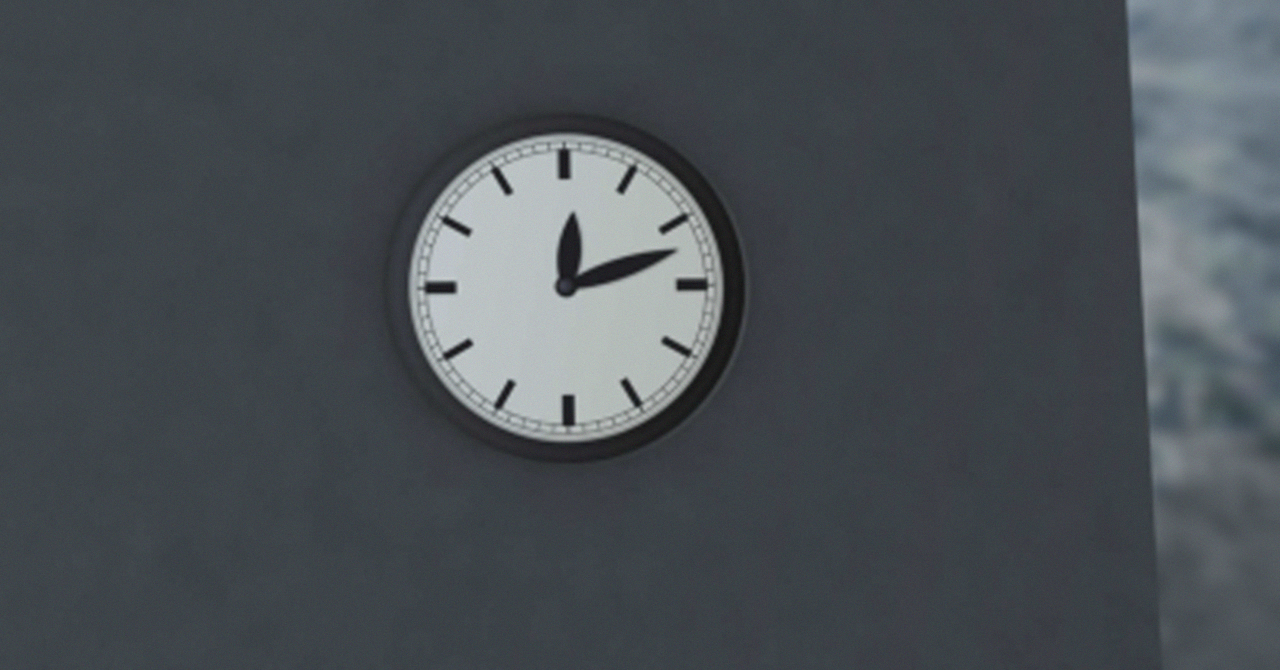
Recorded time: **12:12**
